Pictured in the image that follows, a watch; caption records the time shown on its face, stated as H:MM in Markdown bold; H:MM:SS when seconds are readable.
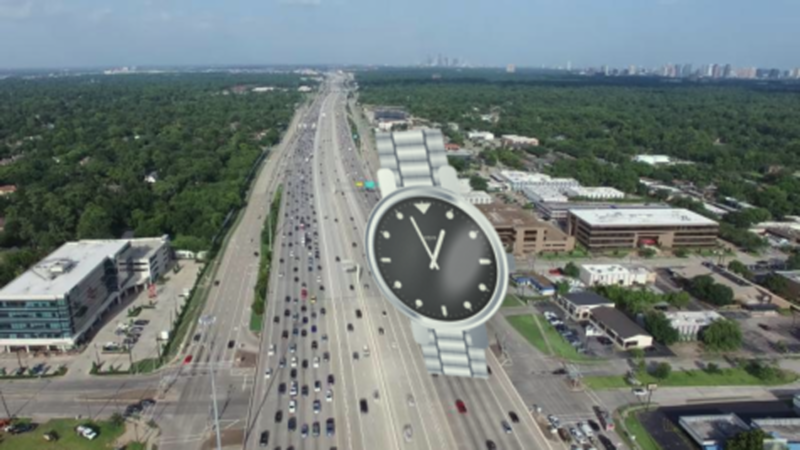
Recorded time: **12:57**
